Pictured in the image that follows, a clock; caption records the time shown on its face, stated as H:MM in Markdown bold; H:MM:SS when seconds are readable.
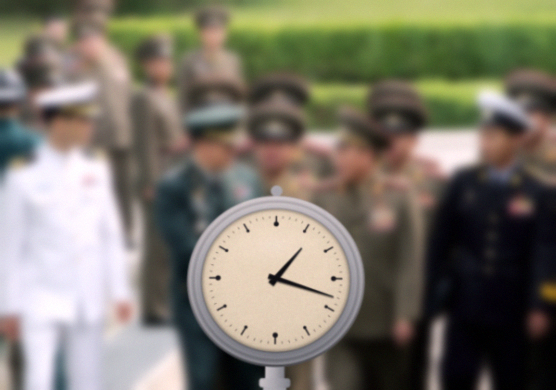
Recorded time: **1:18**
